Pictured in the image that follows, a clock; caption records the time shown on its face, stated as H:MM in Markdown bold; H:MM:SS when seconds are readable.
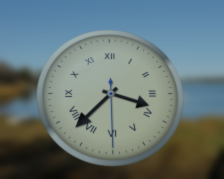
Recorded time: **3:37:30**
